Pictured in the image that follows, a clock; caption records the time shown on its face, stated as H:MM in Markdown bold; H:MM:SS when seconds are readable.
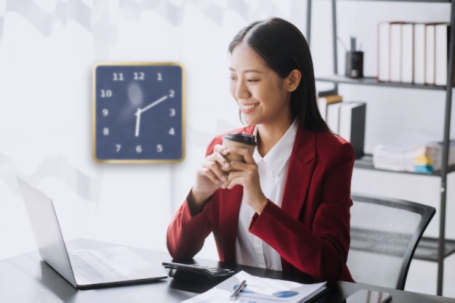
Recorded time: **6:10**
